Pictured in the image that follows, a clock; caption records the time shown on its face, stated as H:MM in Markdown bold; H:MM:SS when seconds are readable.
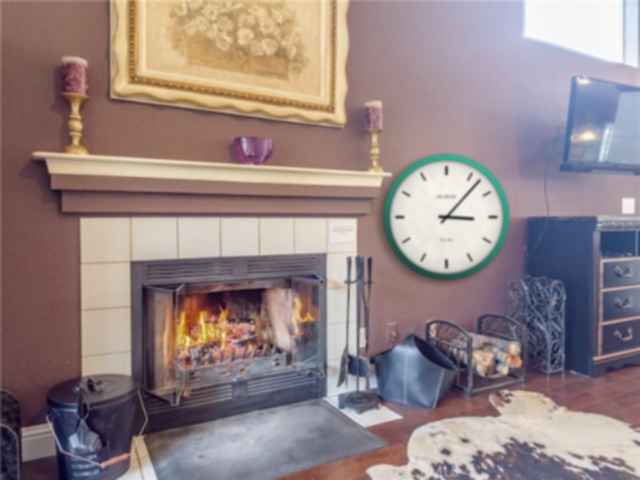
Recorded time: **3:07**
